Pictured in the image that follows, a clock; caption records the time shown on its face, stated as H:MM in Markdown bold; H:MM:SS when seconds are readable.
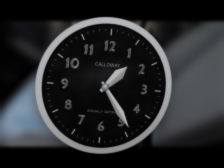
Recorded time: **1:24**
